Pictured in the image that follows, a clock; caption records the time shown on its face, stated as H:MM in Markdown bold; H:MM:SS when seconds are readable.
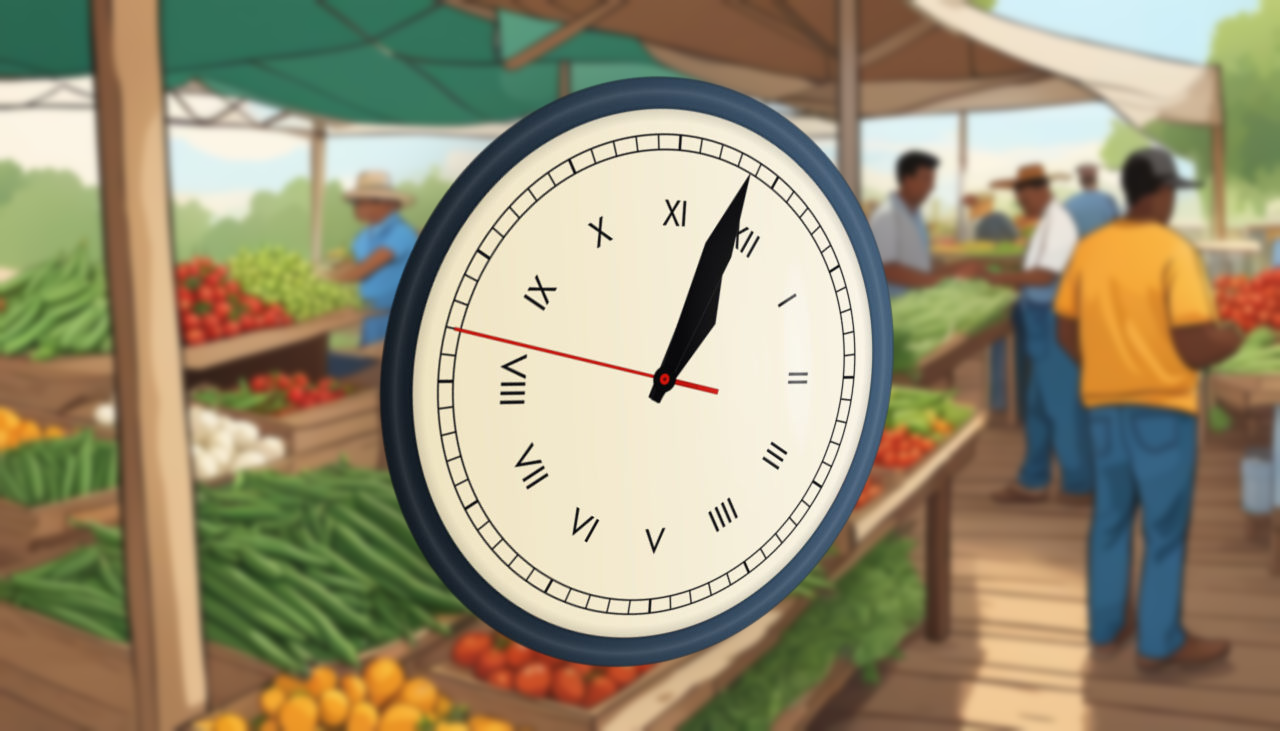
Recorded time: **11:58:42**
